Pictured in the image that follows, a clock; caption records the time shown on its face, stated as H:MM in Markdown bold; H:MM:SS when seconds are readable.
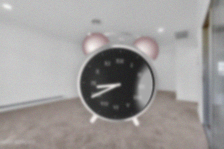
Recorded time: **8:40**
